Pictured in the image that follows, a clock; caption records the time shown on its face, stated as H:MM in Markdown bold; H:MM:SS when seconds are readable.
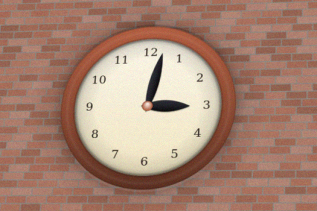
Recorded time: **3:02**
